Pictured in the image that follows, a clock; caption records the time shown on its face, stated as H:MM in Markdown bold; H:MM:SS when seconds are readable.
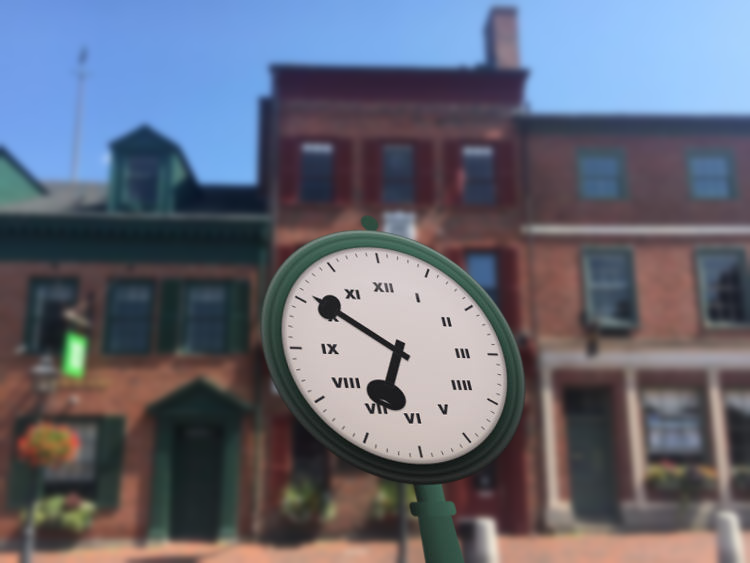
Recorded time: **6:51**
